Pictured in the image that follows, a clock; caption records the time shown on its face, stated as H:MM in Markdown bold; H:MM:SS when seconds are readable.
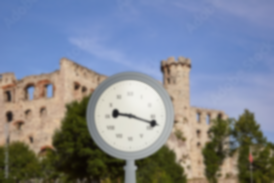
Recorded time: **9:18**
